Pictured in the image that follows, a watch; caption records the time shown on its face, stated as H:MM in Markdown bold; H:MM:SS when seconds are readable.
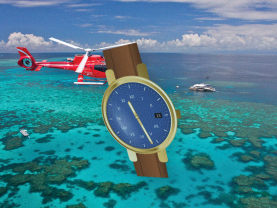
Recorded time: **11:27**
